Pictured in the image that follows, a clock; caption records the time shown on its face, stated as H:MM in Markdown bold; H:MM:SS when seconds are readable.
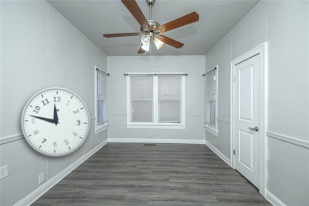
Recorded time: **11:47**
